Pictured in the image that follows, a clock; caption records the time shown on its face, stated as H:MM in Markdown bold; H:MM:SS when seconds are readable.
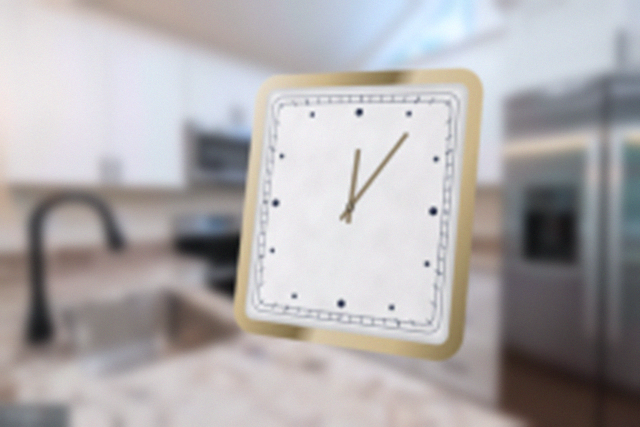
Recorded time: **12:06**
